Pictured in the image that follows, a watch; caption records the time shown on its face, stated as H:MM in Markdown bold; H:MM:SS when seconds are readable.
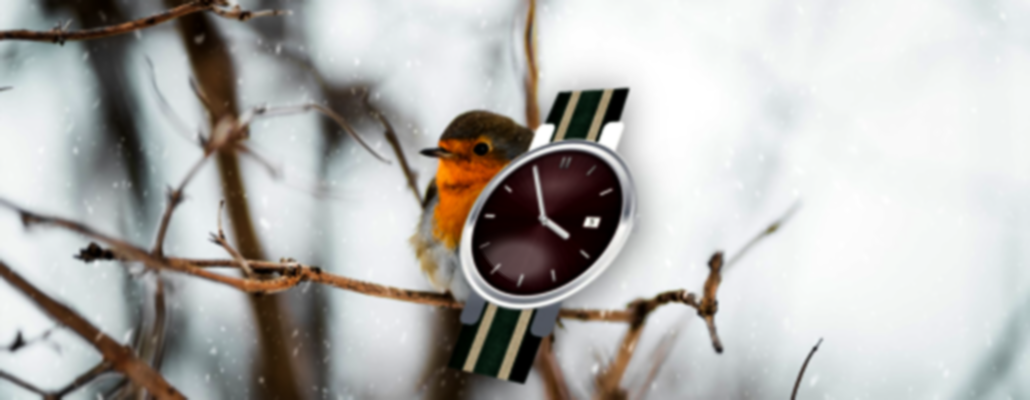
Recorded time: **3:55**
